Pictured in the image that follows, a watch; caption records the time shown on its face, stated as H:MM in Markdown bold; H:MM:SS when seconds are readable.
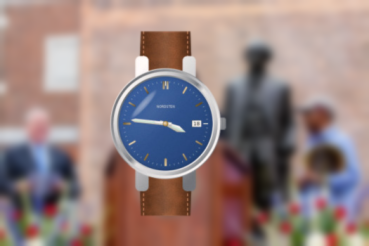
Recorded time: **3:46**
